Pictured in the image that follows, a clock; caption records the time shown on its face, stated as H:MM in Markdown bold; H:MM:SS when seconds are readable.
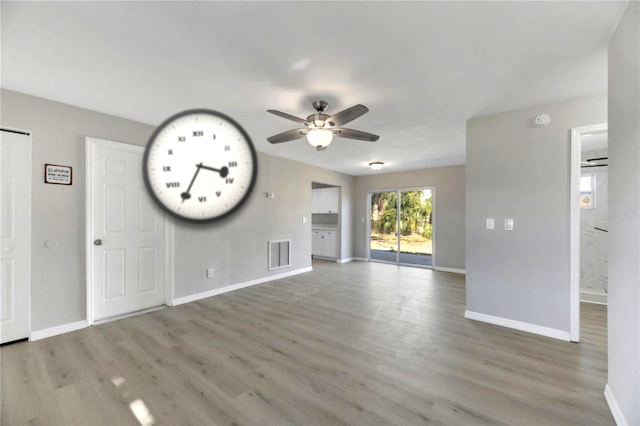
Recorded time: **3:35**
